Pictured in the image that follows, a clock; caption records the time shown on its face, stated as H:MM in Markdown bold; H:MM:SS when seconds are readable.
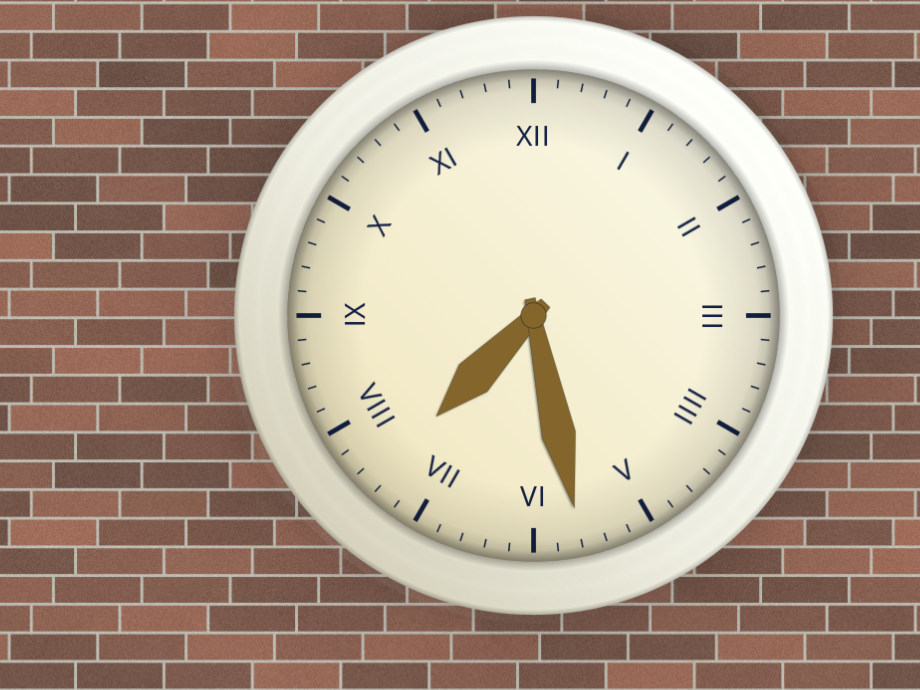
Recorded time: **7:28**
